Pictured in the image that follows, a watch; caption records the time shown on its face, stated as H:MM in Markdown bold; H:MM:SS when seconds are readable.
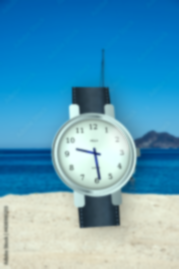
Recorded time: **9:29**
